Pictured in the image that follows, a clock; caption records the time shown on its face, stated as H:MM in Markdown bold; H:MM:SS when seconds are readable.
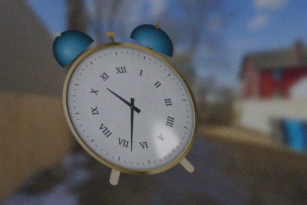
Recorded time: **10:33**
